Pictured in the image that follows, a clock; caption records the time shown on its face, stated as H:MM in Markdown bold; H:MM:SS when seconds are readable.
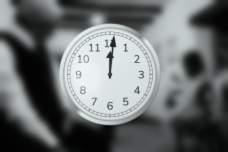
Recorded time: **12:01**
